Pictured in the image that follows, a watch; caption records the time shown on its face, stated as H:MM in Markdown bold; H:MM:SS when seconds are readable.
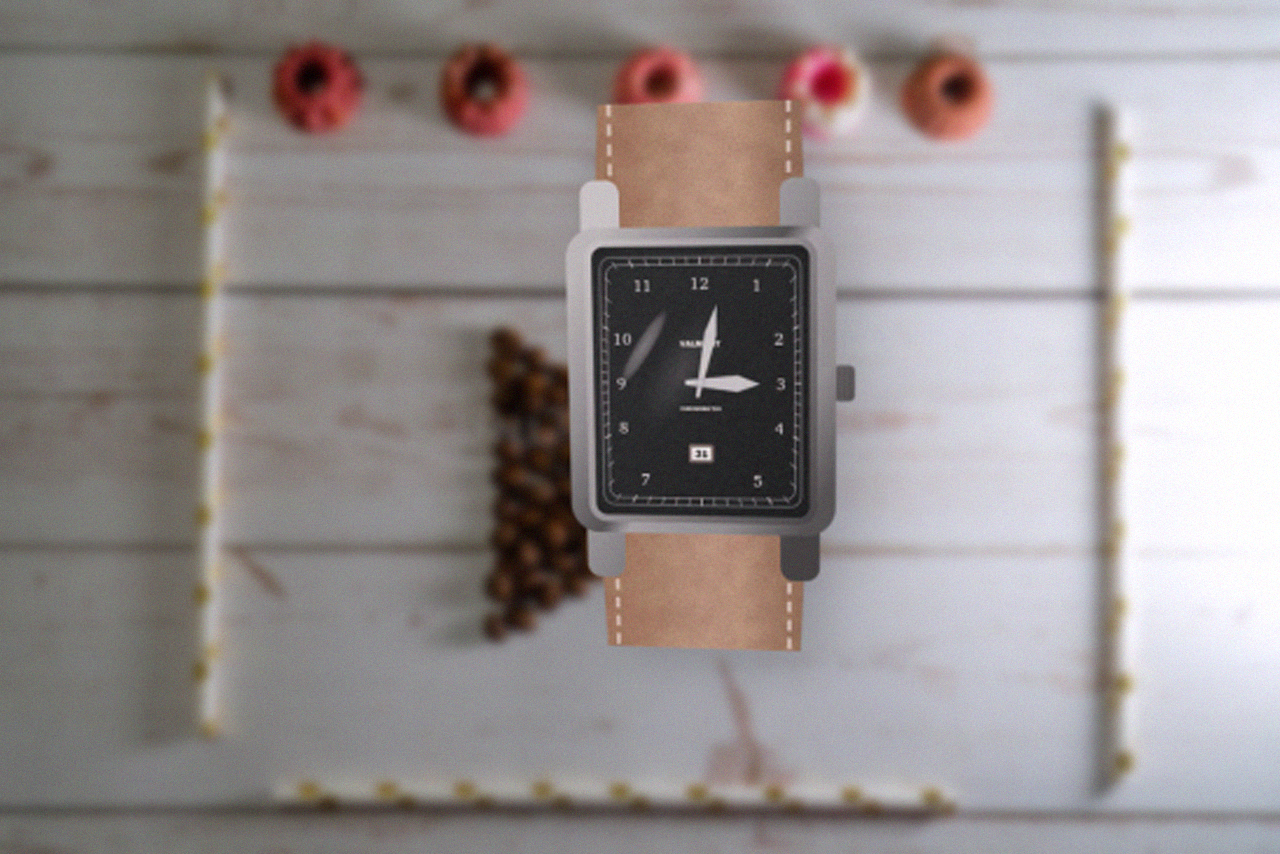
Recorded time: **3:02**
